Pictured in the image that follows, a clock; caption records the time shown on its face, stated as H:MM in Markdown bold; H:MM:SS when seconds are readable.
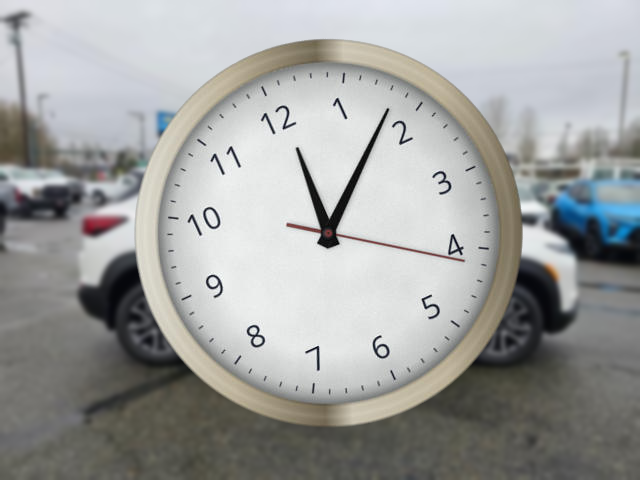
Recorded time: **12:08:21**
